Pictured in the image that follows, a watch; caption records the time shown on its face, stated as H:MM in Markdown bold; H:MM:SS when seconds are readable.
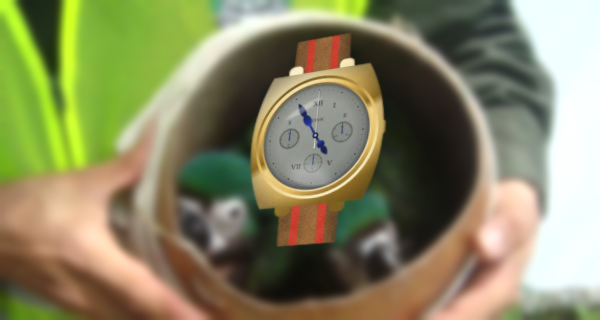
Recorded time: **4:55**
